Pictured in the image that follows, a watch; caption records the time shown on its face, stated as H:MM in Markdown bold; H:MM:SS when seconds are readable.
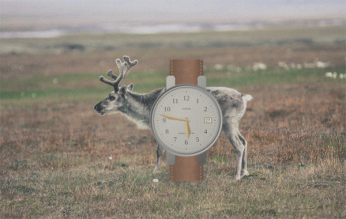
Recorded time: **5:47**
